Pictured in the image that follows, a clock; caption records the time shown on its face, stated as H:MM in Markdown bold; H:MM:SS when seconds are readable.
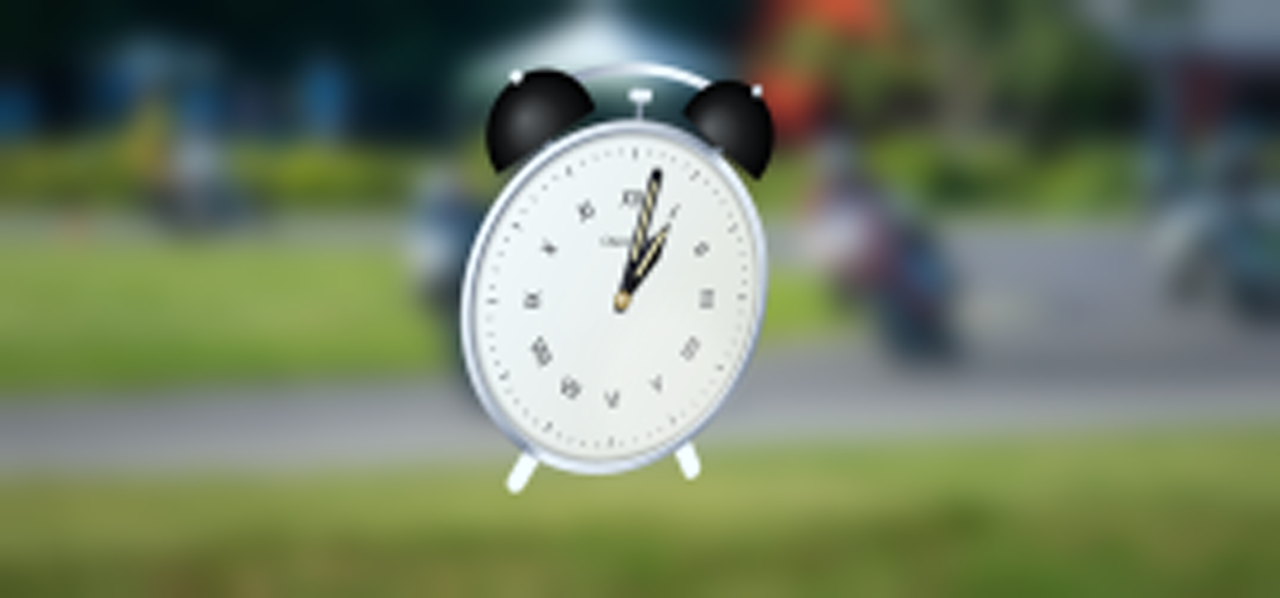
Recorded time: **1:02**
